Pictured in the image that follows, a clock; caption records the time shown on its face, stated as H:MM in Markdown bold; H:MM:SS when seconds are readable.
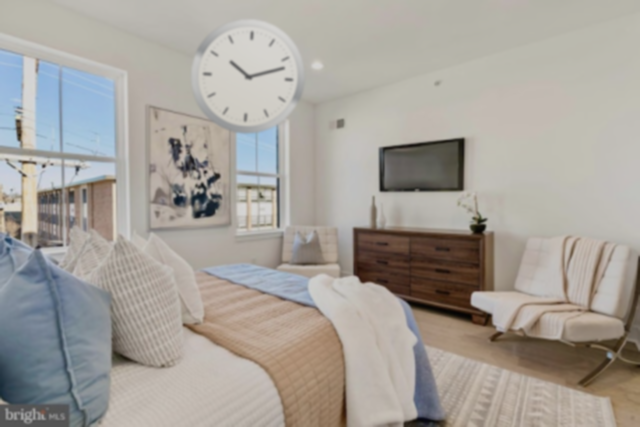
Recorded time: **10:12**
